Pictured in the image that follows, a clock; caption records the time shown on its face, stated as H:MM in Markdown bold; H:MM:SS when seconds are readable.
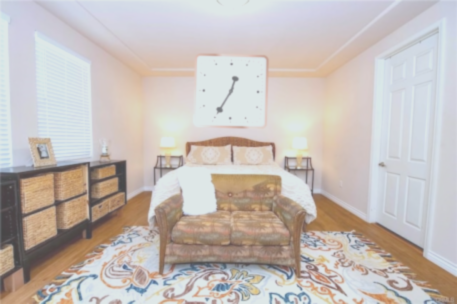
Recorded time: **12:35**
